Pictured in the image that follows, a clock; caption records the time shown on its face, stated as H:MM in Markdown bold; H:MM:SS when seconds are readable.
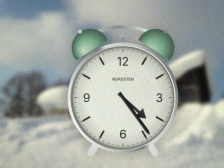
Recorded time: **4:24**
